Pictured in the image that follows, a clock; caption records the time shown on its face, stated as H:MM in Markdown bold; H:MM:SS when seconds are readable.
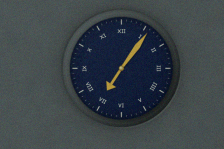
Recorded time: **7:06**
